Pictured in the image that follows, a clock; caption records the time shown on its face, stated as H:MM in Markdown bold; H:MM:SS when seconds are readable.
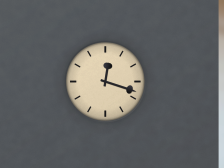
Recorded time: **12:18**
